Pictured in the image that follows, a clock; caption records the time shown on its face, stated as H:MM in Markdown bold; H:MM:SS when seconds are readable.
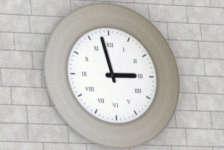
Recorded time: **2:58**
